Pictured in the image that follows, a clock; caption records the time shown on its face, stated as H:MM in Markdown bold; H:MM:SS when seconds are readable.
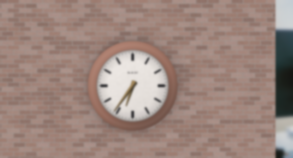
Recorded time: **6:36**
